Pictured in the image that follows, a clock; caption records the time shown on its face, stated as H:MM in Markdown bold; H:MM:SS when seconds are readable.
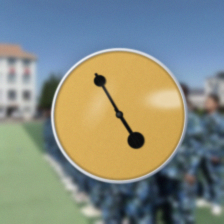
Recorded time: **4:55**
